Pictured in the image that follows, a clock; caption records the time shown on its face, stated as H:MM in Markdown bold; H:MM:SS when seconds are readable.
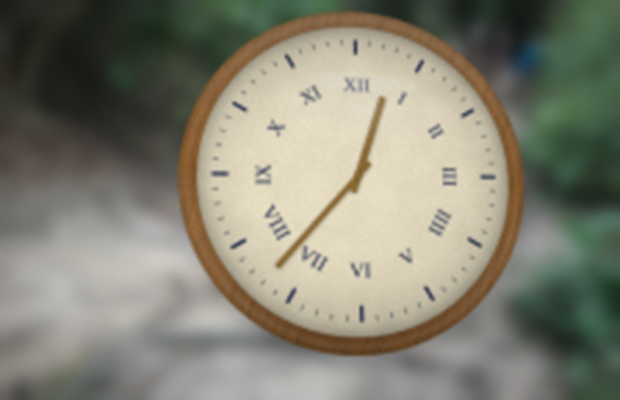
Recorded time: **12:37**
